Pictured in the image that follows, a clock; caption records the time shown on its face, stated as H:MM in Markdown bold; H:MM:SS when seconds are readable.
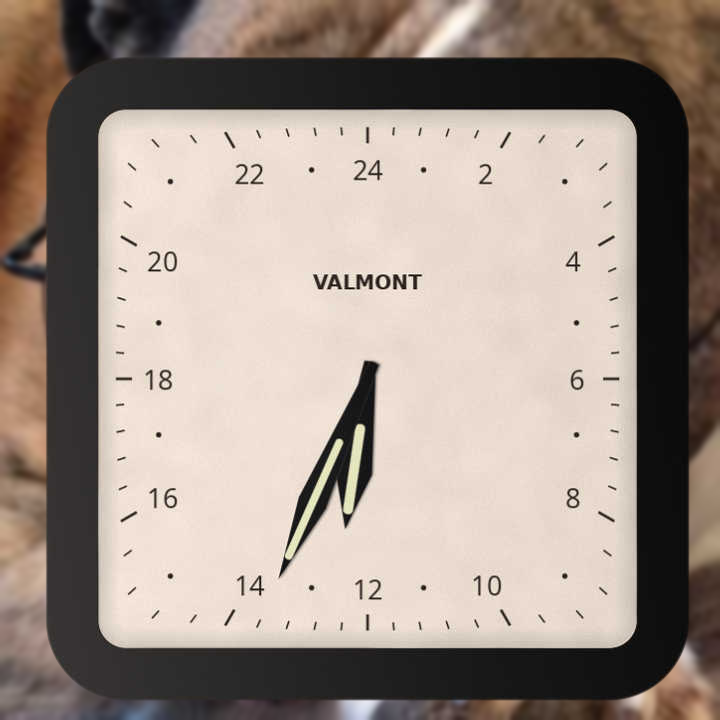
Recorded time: **12:34**
